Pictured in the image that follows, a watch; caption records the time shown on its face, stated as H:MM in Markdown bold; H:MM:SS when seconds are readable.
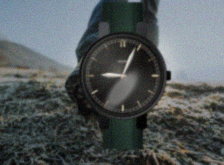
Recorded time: **9:04**
